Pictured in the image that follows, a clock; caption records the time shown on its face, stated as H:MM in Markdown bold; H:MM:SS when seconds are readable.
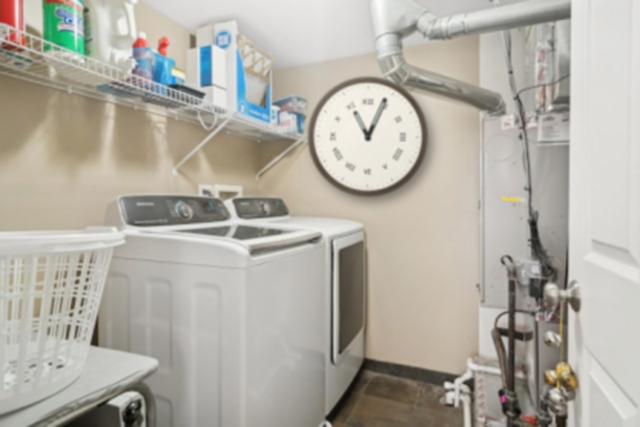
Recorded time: **11:04**
